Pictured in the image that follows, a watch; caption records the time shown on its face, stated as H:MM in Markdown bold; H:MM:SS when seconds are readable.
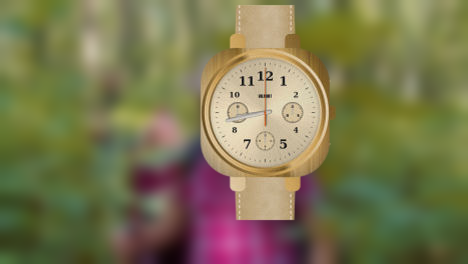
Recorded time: **8:43**
